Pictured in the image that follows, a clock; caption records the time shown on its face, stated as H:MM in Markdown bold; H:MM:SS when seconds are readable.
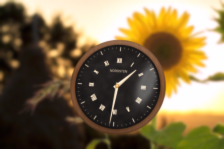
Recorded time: **1:31**
